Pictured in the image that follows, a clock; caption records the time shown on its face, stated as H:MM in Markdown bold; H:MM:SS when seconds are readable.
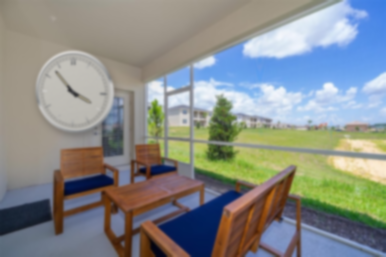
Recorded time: **3:53**
